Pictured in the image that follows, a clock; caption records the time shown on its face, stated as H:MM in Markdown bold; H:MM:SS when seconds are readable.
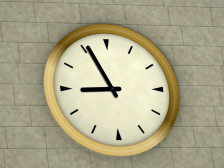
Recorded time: **8:56**
